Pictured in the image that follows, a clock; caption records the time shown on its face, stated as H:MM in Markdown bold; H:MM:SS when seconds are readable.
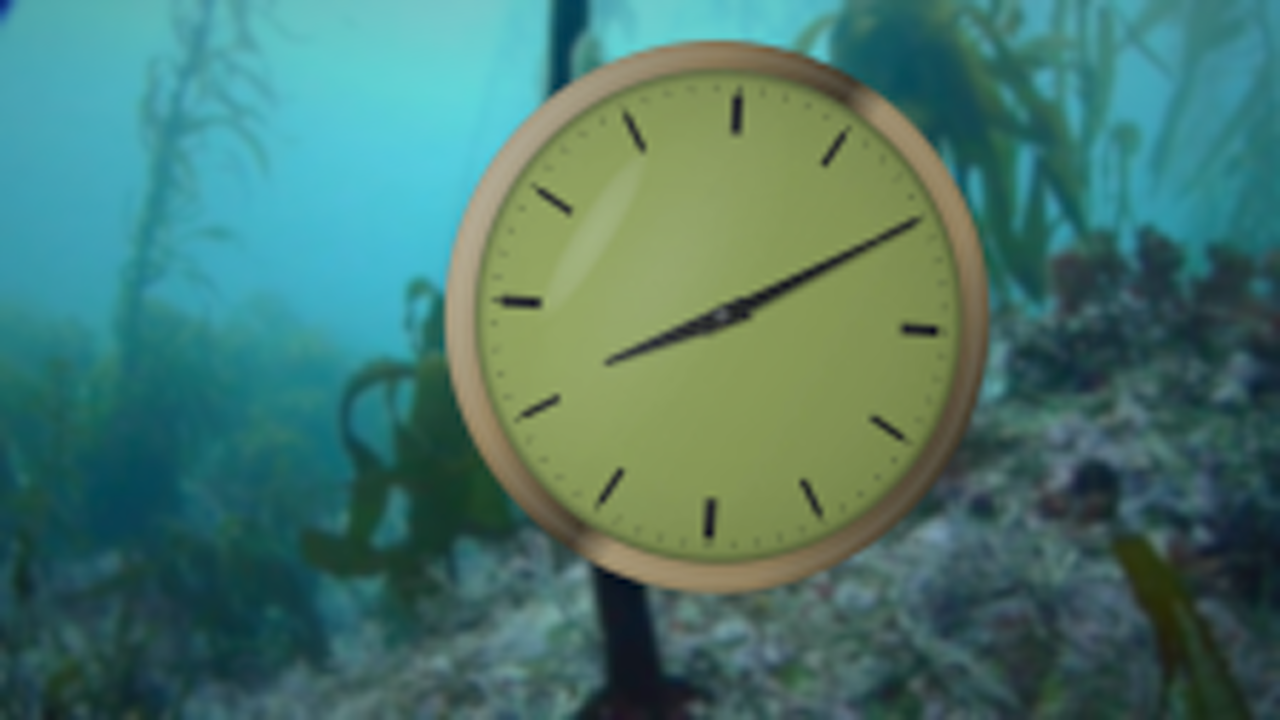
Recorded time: **8:10**
